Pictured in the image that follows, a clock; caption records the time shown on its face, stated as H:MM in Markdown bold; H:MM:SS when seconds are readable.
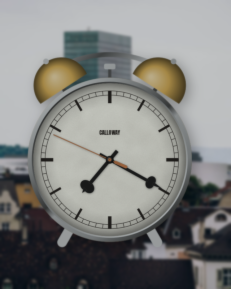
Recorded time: **7:19:49**
